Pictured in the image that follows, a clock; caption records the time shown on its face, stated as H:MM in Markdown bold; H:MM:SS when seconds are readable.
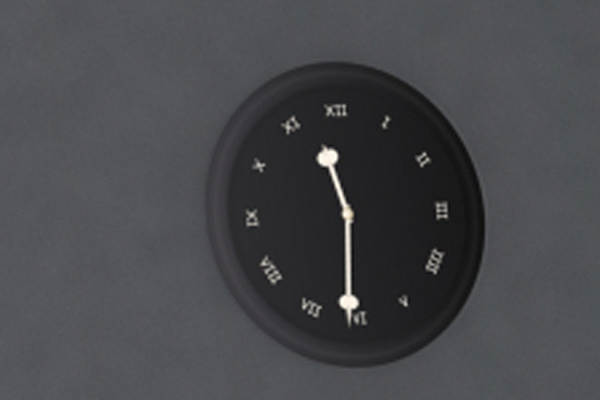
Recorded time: **11:31**
